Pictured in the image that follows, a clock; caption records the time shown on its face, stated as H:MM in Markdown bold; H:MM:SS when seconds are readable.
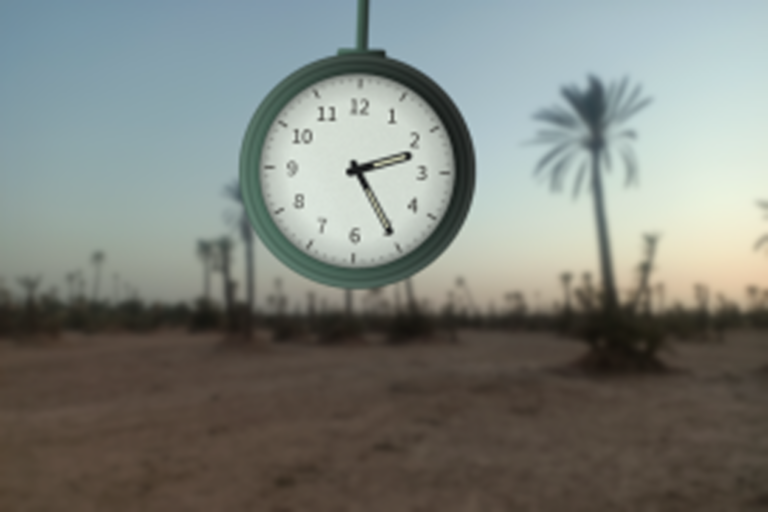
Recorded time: **2:25**
